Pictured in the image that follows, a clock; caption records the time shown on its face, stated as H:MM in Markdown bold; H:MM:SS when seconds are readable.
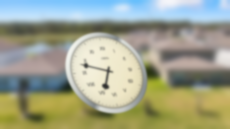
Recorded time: **6:48**
